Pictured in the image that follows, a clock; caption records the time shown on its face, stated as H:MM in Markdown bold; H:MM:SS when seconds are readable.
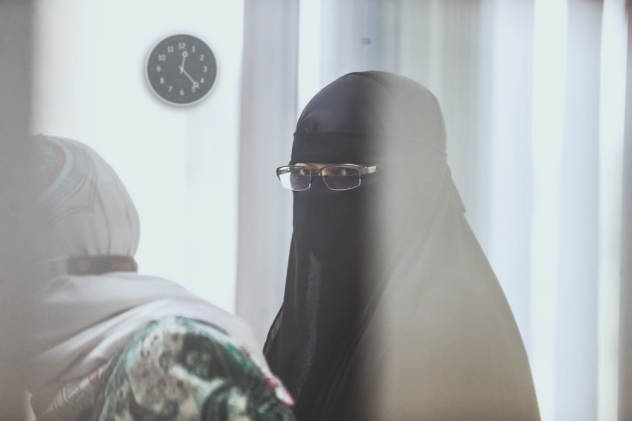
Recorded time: **12:23**
